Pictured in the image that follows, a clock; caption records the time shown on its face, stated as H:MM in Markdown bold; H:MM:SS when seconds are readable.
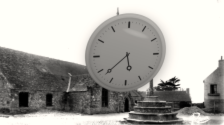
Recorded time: **5:38**
